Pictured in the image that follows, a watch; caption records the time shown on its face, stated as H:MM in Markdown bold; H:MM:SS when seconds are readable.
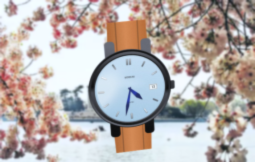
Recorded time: **4:32**
